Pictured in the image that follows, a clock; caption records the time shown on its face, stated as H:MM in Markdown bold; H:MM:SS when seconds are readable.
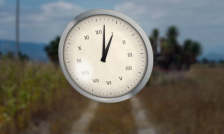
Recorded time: **1:02**
